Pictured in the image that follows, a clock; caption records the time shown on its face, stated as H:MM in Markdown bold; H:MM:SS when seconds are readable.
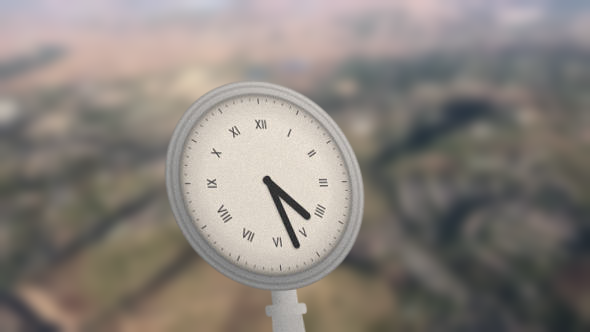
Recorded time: **4:27**
